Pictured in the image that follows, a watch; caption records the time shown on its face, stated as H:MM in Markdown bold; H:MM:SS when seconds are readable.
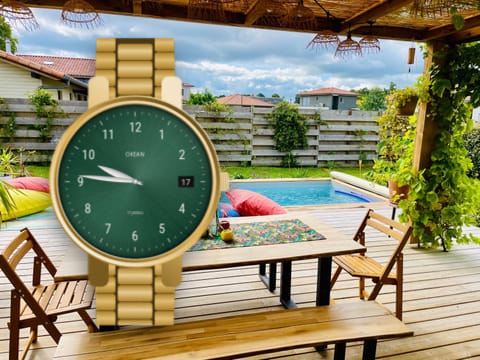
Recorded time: **9:46**
